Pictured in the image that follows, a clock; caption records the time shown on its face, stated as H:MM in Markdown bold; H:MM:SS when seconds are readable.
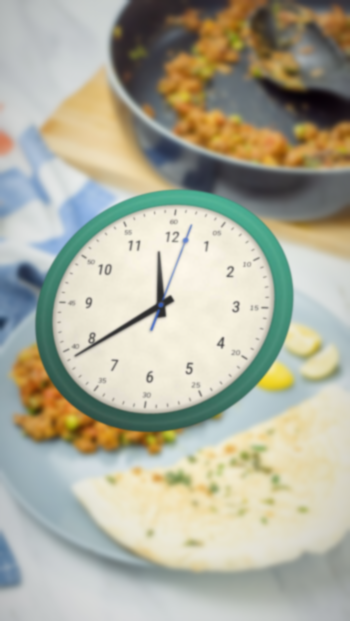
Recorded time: **11:39:02**
